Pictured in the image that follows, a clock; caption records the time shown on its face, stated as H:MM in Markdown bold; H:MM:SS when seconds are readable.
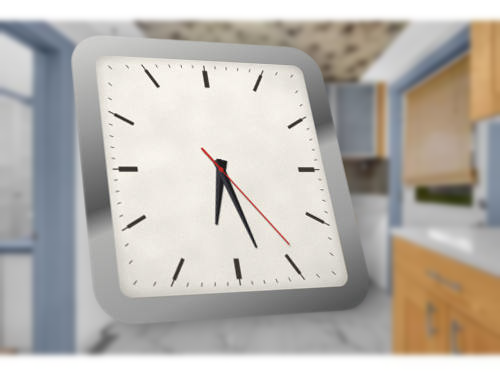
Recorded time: **6:27:24**
